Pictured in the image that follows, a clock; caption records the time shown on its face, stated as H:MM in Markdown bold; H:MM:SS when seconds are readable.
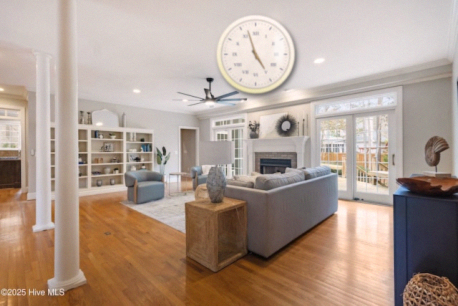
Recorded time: **4:57**
